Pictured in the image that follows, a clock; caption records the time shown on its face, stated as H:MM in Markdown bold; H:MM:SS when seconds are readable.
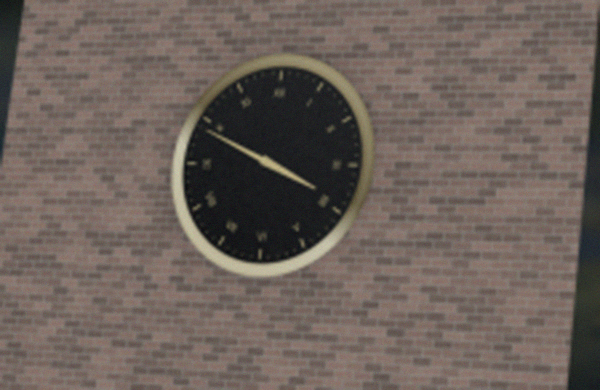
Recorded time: **3:49**
